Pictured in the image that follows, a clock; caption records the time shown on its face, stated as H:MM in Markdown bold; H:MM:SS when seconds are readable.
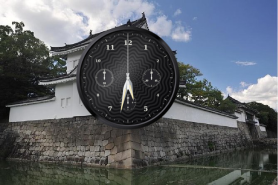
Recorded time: **5:32**
